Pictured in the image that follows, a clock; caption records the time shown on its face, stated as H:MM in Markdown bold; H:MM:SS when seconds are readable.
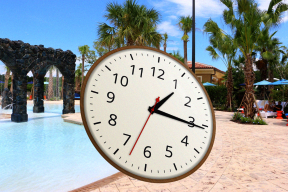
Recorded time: **1:15:33**
